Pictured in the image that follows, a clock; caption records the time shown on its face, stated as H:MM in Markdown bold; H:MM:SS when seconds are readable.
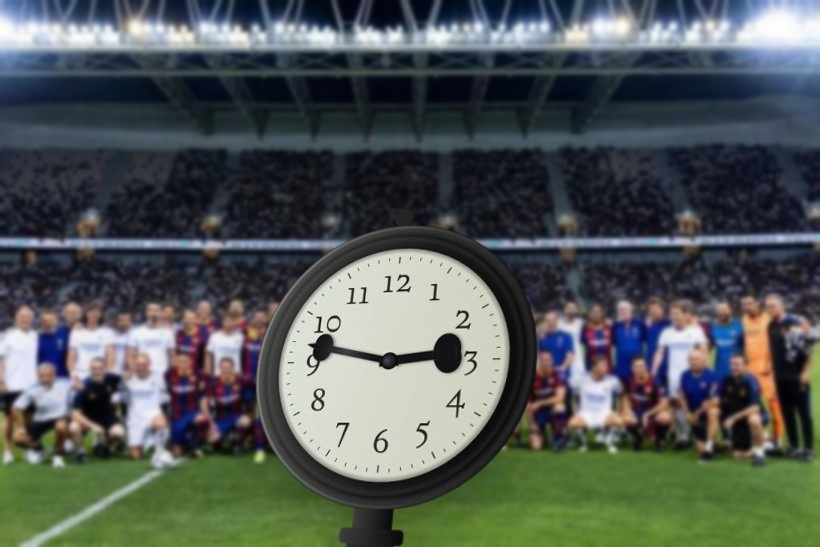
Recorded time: **2:47**
